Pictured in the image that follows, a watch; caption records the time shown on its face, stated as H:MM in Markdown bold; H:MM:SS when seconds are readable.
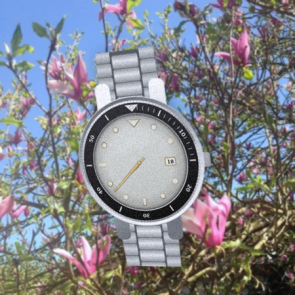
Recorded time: **7:38**
